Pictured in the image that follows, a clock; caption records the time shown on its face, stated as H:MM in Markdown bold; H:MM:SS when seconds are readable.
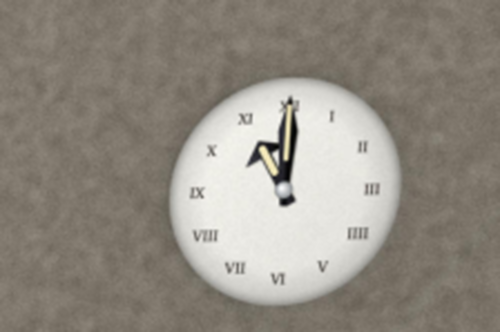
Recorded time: **11:00**
